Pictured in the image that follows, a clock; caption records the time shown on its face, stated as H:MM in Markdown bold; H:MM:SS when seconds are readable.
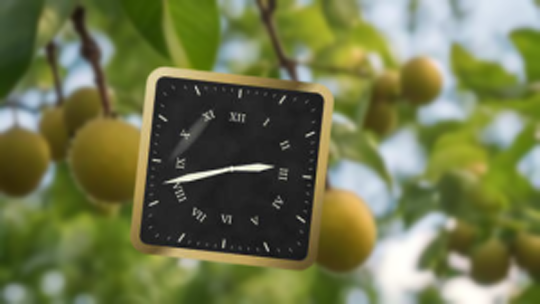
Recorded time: **2:42**
